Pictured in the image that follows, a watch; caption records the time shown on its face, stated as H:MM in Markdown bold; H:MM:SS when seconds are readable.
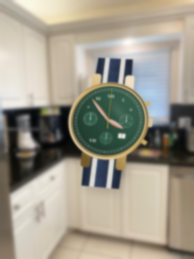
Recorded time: **3:53**
